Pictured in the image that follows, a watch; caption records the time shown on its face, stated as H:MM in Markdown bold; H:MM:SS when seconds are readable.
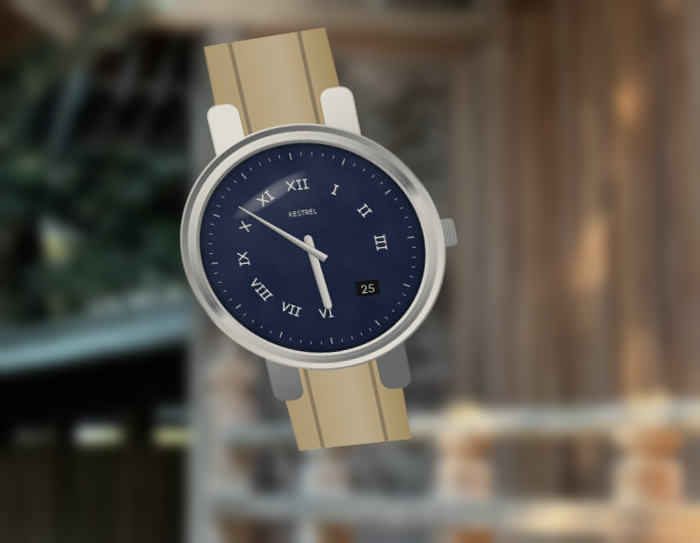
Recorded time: **5:52**
